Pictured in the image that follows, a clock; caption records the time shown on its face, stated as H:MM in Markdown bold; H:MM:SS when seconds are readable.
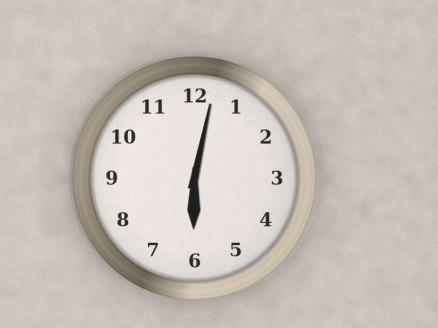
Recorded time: **6:02**
